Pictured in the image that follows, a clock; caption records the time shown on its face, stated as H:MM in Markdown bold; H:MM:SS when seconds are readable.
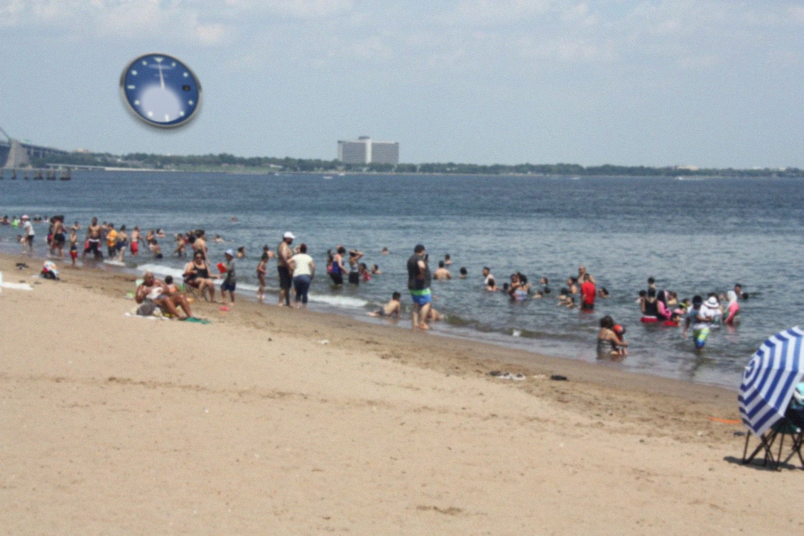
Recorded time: **12:00**
